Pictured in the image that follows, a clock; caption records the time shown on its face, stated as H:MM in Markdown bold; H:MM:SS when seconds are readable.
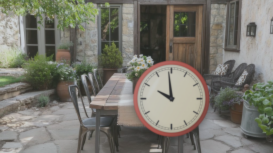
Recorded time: **9:59**
